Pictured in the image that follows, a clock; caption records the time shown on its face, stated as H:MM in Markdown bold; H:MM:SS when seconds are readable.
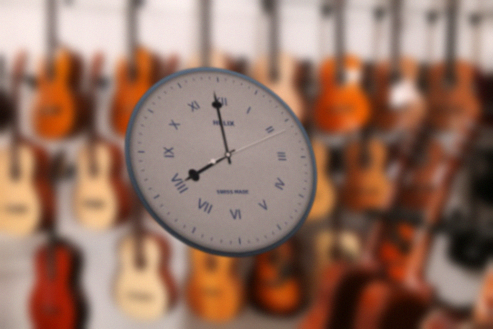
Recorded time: **7:59:11**
